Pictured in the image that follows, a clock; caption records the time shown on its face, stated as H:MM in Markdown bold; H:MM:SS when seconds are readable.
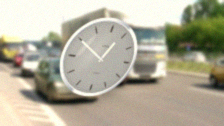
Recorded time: **12:50**
